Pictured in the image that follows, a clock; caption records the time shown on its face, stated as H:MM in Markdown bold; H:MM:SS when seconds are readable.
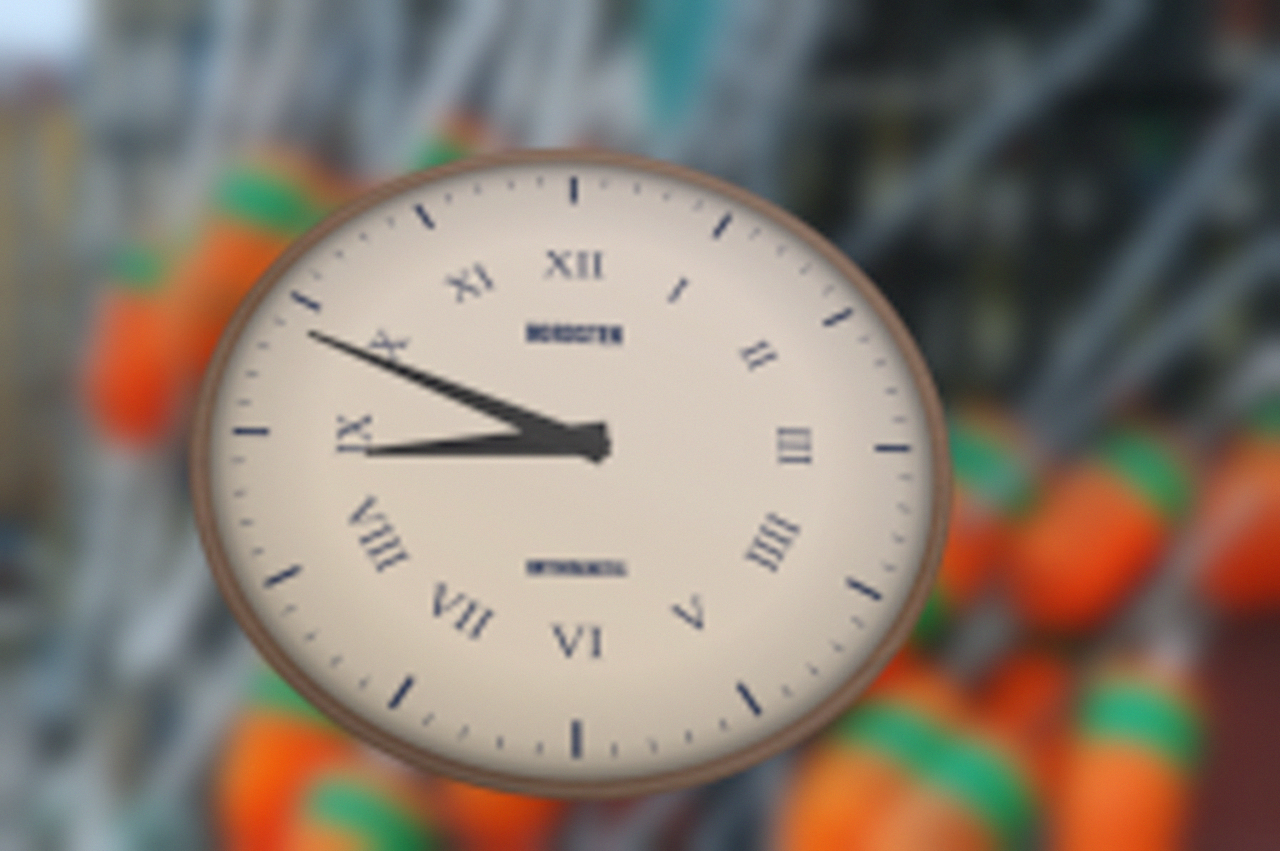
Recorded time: **8:49**
